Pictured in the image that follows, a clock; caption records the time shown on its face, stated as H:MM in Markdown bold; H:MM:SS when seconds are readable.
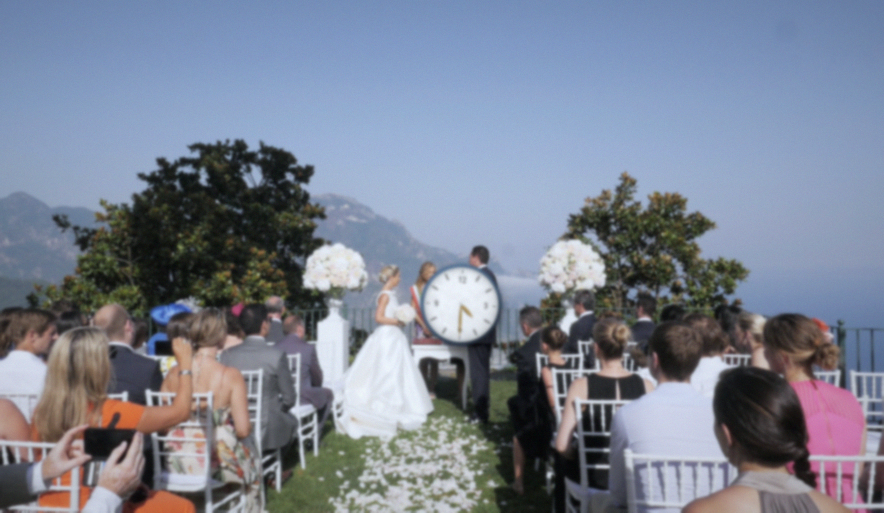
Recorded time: **4:30**
